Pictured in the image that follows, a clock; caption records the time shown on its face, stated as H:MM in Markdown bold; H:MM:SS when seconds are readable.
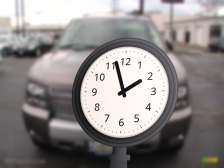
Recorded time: **1:57**
